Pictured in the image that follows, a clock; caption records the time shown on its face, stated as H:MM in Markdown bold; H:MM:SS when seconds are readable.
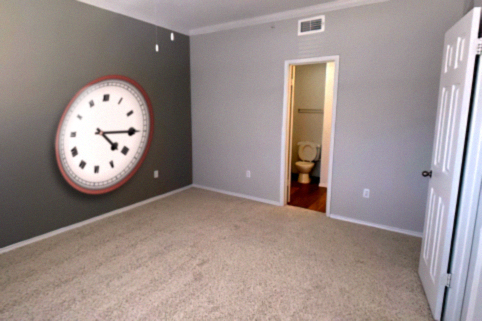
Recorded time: **4:15**
